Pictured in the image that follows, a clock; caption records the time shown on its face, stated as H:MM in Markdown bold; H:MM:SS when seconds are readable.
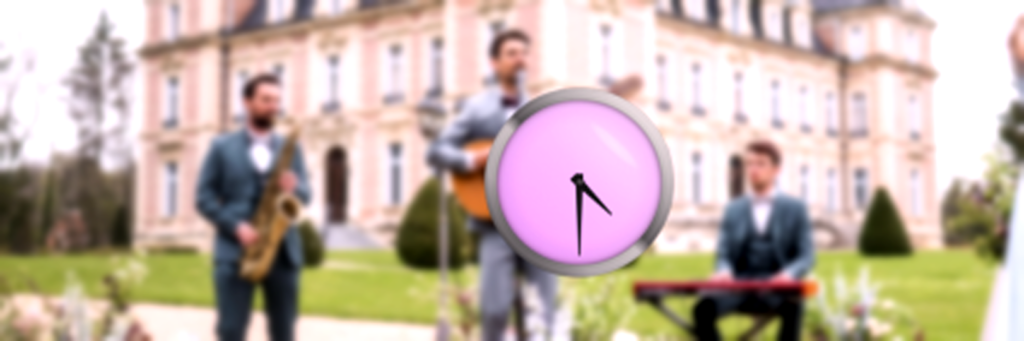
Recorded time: **4:30**
